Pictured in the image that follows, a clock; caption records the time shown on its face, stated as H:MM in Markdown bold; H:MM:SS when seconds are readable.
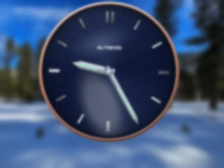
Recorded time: **9:25**
